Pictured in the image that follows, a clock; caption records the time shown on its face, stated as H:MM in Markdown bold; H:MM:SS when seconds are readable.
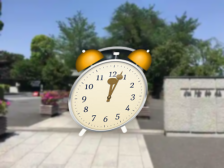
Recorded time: **12:03**
